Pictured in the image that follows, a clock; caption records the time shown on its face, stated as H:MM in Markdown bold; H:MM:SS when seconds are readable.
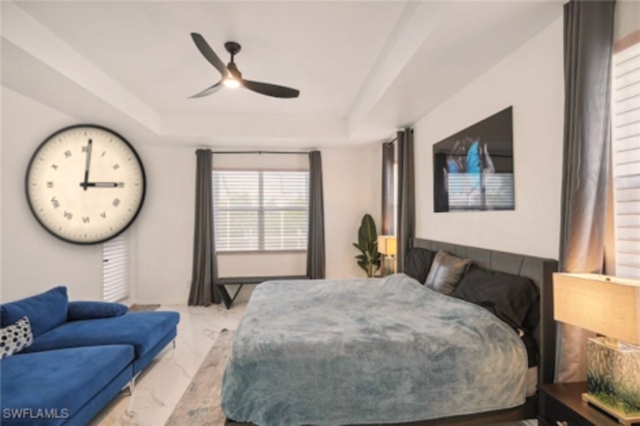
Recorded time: **3:01**
